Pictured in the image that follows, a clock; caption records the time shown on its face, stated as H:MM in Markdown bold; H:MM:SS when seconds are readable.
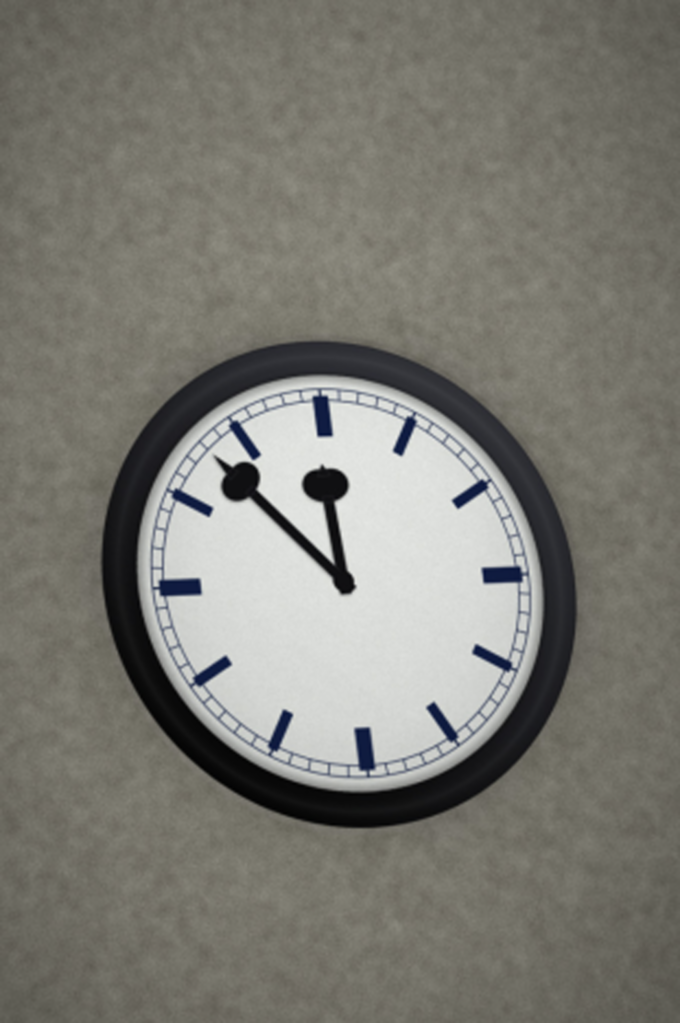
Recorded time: **11:53**
